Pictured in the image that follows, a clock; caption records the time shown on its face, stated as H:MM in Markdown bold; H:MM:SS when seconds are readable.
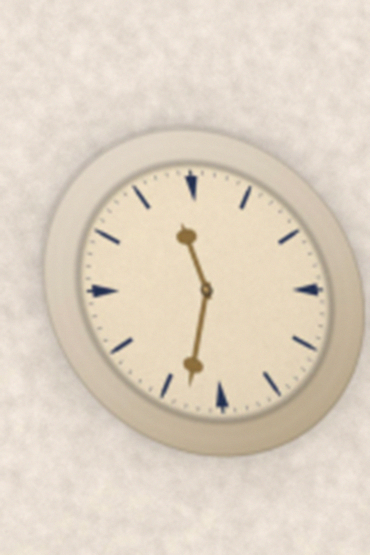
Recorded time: **11:33**
